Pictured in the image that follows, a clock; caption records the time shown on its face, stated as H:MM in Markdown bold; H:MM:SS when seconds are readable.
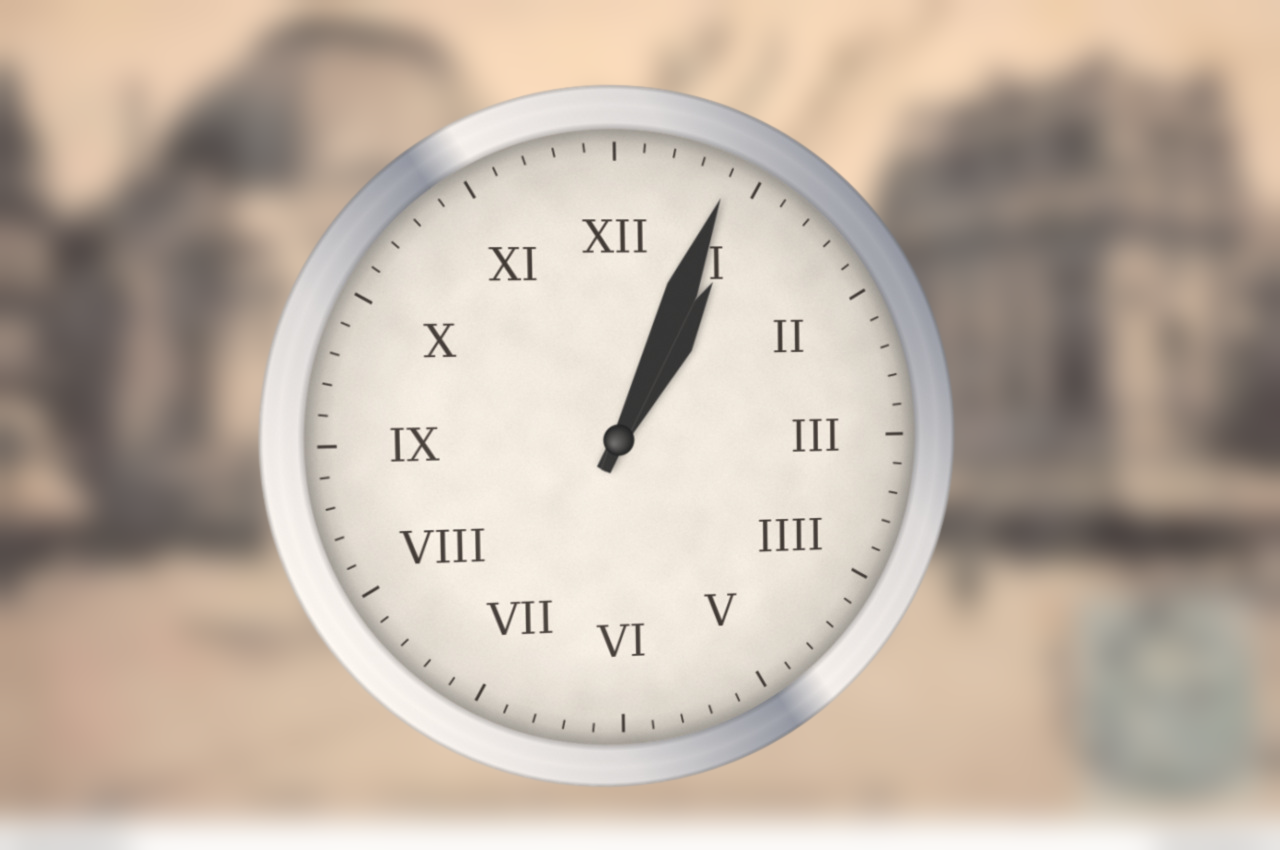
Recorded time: **1:04**
